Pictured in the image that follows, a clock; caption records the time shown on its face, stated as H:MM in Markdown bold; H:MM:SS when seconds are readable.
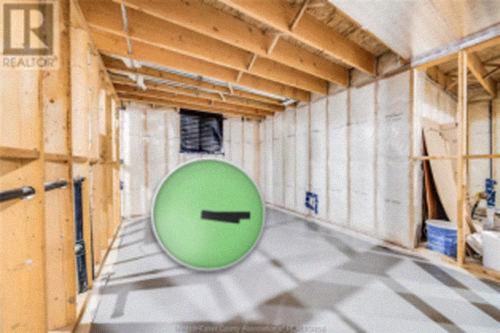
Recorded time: **3:15**
